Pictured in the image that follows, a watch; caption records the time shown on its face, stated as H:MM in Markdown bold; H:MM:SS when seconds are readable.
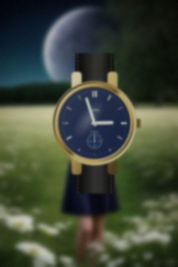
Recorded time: **2:57**
